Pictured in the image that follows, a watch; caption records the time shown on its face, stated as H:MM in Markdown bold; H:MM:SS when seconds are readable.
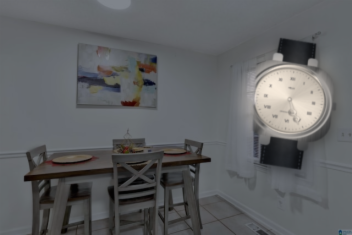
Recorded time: **5:26**
